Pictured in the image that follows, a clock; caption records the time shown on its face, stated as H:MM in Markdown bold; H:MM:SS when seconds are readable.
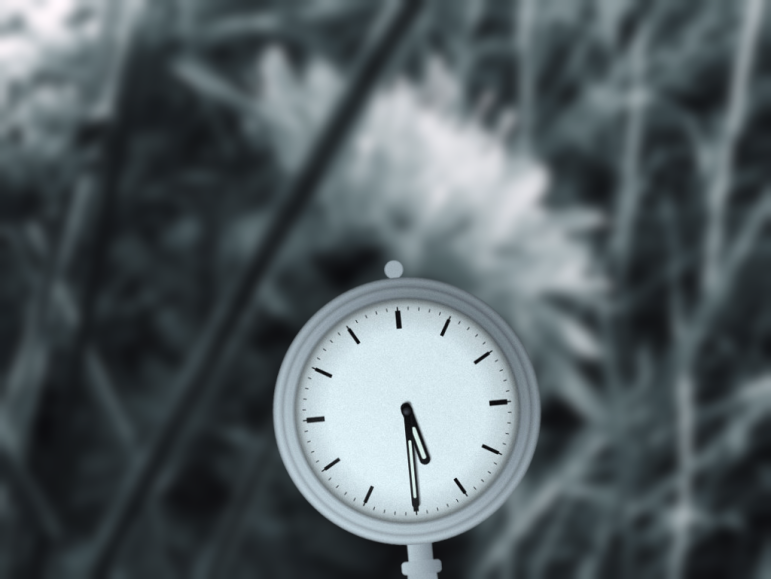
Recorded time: **5:30**
